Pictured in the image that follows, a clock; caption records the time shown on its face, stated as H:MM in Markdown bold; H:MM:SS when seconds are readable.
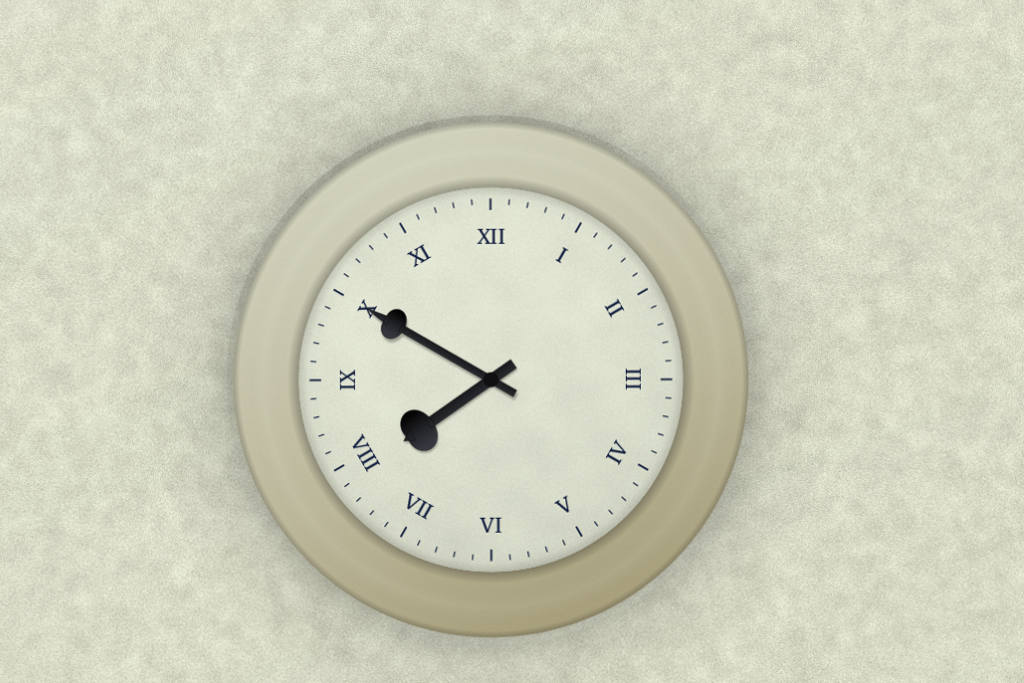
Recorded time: **7:50**
